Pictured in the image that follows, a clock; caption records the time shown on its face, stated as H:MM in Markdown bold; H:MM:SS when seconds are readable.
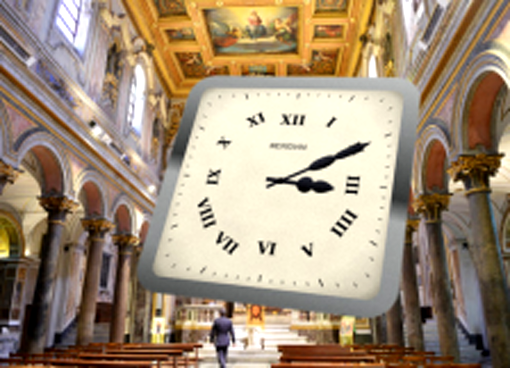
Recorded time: **3:10**
